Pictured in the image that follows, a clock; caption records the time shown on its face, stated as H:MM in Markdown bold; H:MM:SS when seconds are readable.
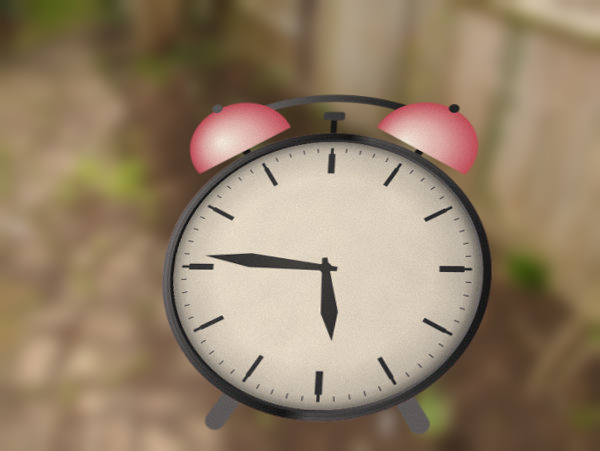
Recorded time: **5:46**
